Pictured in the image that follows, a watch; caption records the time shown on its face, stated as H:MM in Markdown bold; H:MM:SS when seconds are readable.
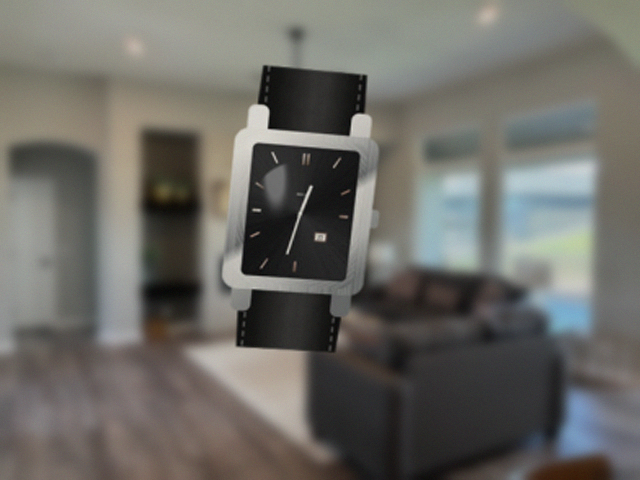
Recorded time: **12:32**
